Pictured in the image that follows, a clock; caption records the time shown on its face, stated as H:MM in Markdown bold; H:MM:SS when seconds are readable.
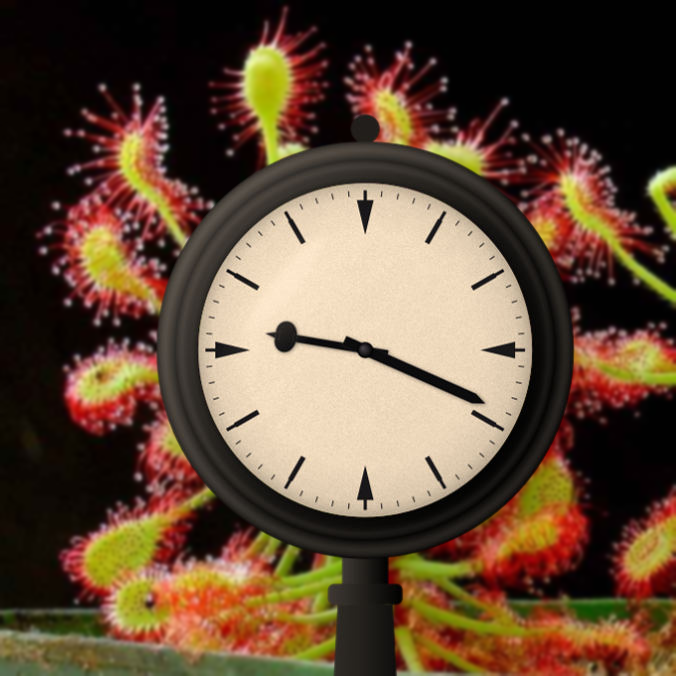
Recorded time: **9:19**
